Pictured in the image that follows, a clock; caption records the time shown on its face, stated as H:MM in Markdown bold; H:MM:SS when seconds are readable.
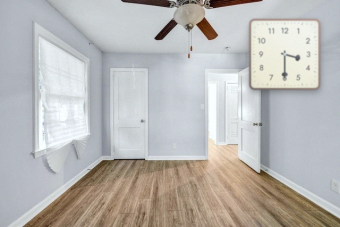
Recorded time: **3:30**
